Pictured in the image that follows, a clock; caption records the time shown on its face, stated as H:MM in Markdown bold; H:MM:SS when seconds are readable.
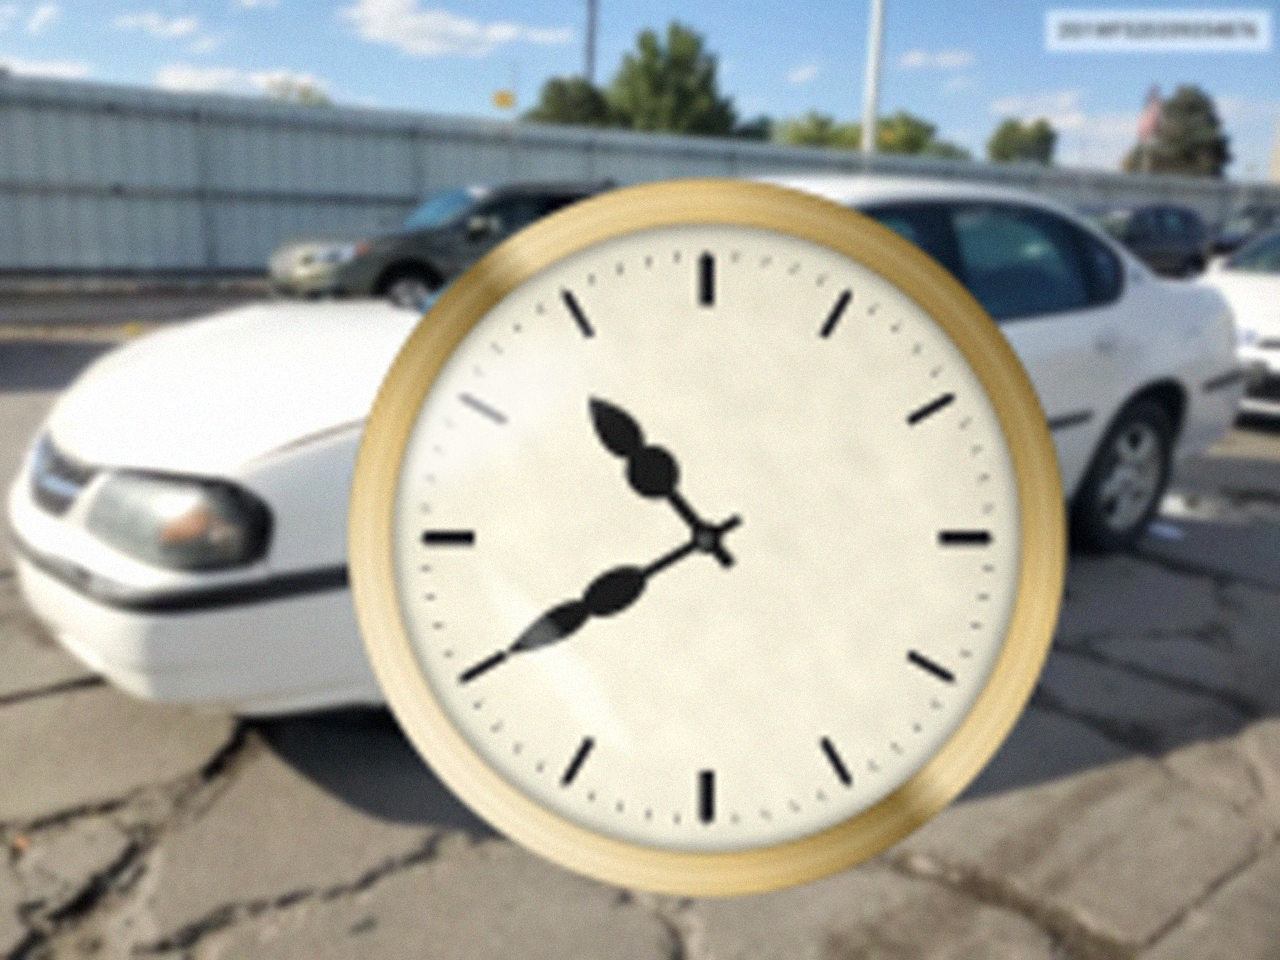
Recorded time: **10:40**
